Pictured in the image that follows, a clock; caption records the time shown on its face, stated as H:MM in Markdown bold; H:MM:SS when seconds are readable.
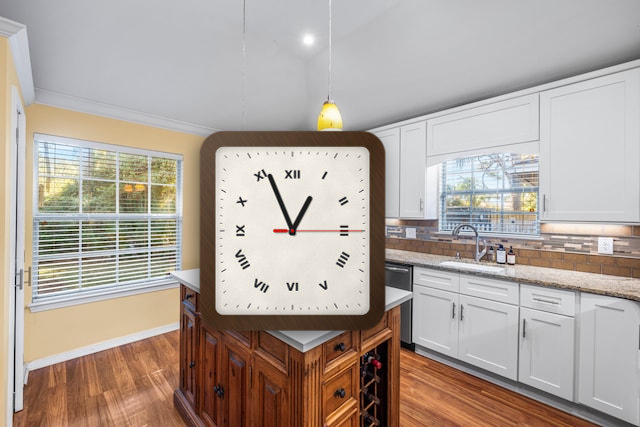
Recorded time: **12:56:15**
